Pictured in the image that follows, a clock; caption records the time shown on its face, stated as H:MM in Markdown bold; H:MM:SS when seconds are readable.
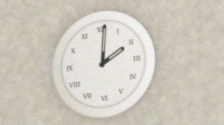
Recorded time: **2:01**
